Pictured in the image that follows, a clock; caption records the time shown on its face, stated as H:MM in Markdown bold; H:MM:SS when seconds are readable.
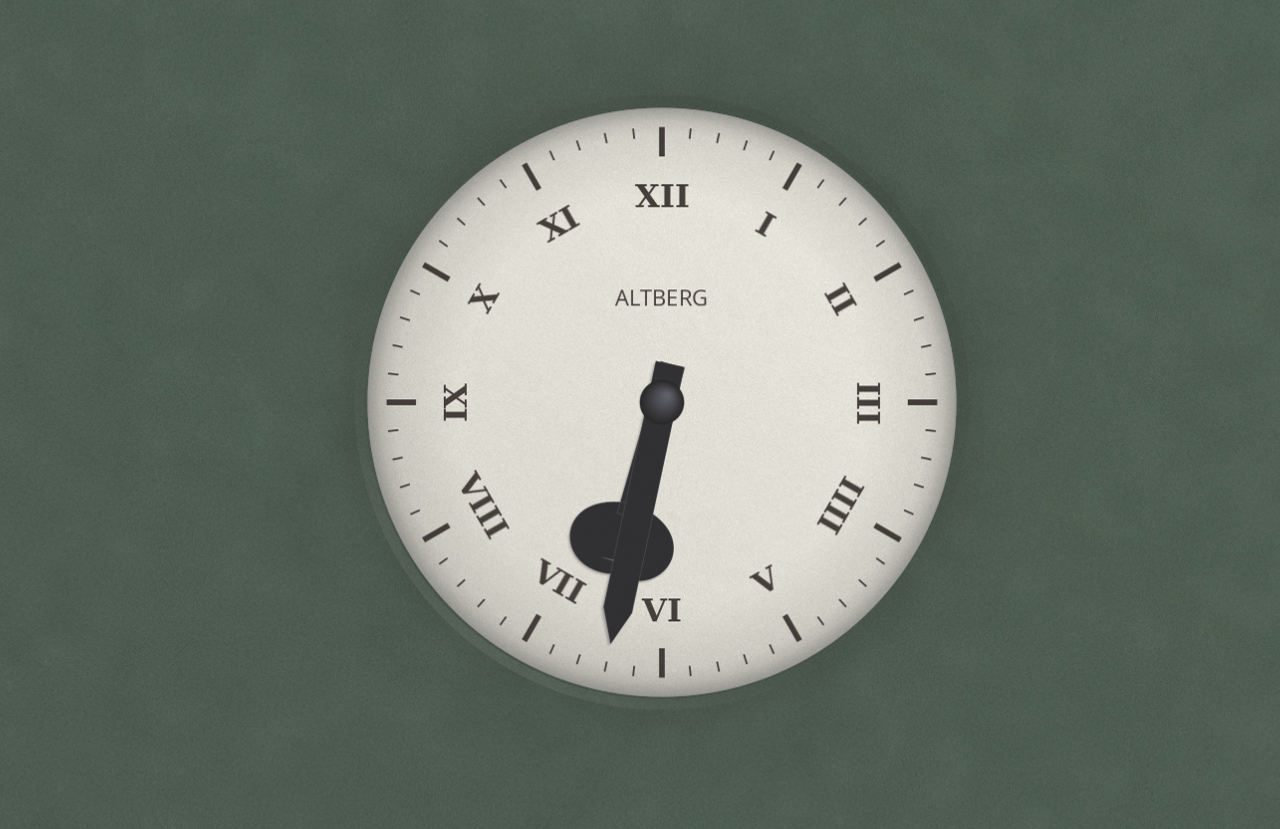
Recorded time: **6:32**
